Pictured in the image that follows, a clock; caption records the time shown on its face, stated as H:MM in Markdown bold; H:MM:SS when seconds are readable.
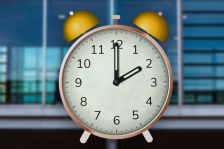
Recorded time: **2:00**
